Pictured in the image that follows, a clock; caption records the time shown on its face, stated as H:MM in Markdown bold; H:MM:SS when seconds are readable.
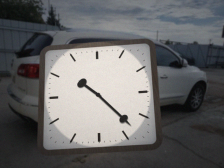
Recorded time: **10:23**
